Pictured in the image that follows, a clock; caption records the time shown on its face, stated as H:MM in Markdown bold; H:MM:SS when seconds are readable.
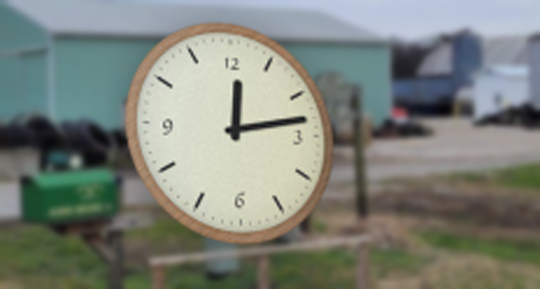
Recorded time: **12:13**
